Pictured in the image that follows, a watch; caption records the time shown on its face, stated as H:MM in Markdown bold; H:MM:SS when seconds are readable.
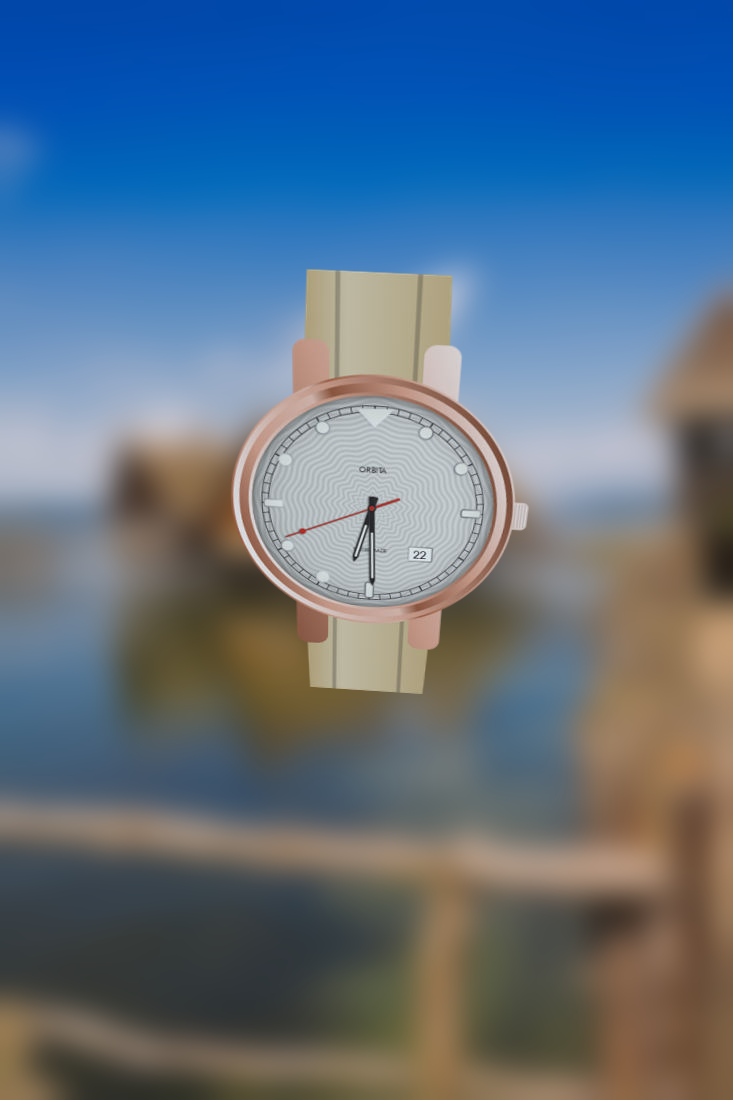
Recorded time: **6:29:41**
